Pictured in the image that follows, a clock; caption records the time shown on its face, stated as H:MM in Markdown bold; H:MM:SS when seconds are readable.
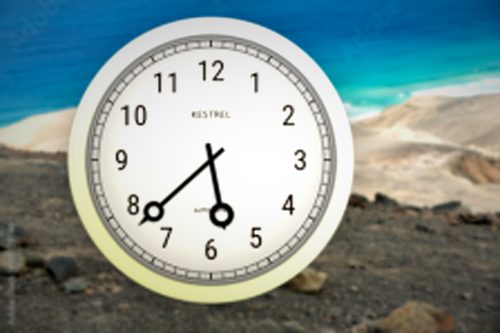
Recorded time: **5:38**
